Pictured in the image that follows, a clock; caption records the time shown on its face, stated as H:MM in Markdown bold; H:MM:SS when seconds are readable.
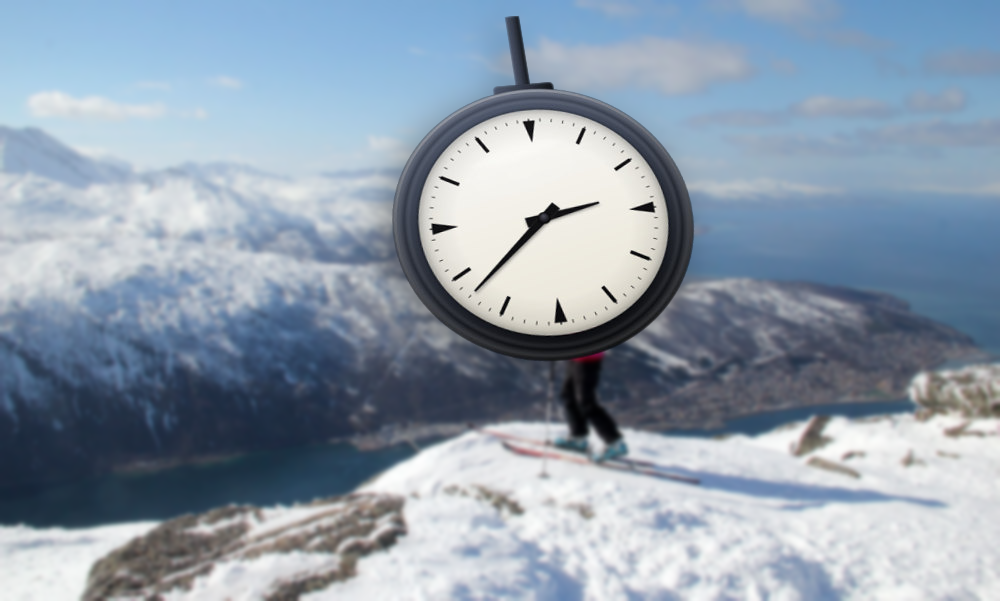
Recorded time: **2:38**
